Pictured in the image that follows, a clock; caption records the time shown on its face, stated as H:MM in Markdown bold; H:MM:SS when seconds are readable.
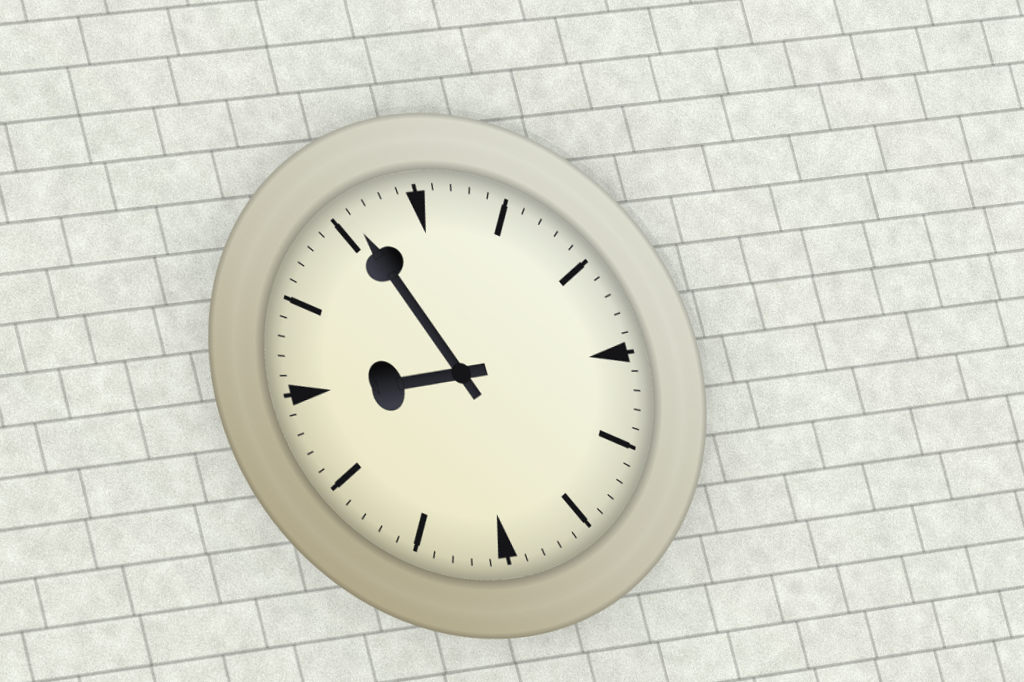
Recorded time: **8:56**
